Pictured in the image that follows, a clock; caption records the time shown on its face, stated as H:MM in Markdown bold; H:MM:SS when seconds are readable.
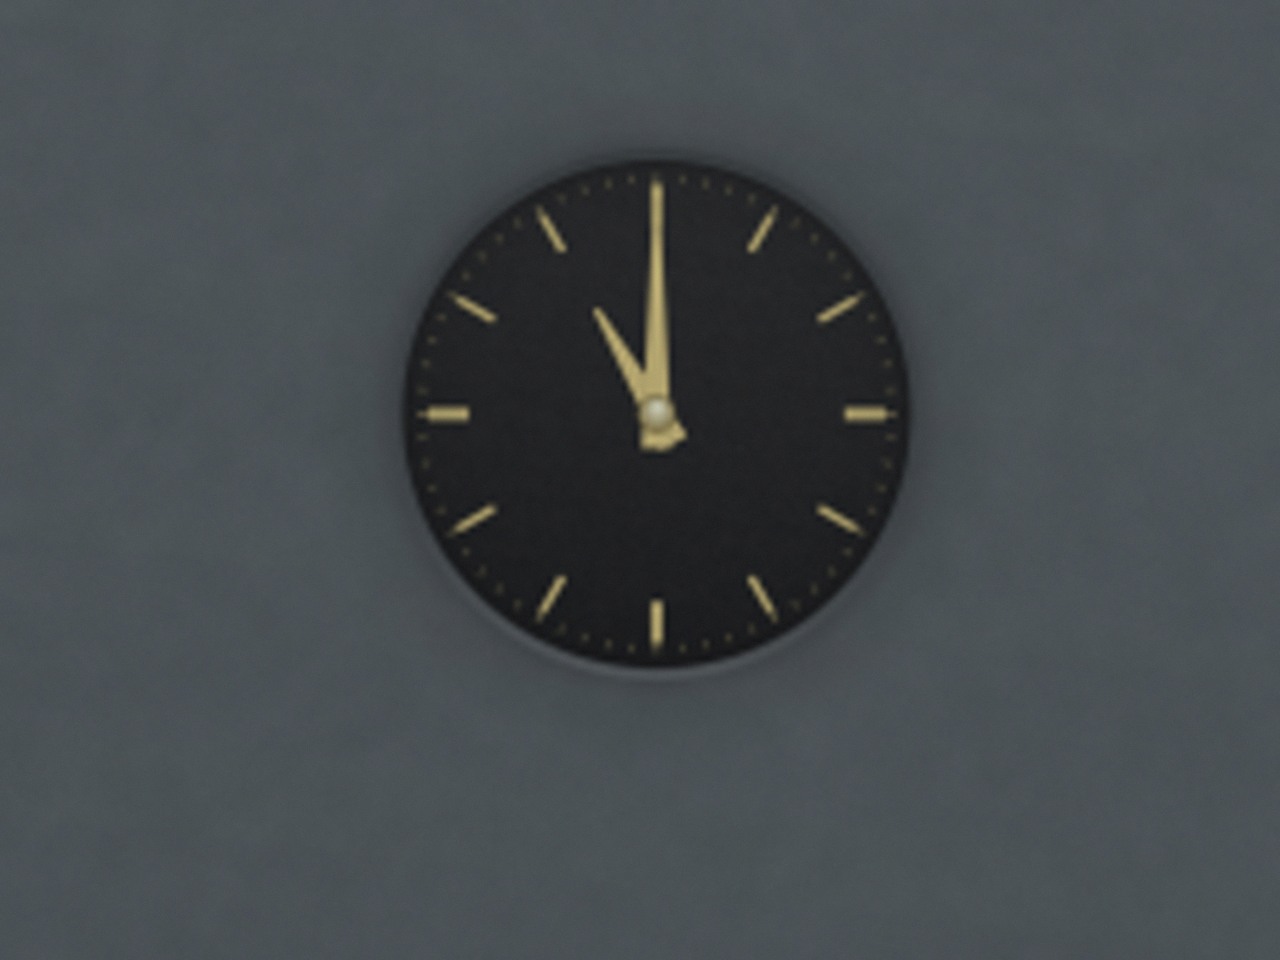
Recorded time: **11:00**
